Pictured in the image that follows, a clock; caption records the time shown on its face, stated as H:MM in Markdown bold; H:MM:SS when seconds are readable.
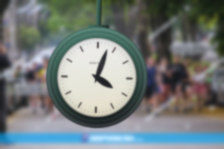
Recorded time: **4:03**
